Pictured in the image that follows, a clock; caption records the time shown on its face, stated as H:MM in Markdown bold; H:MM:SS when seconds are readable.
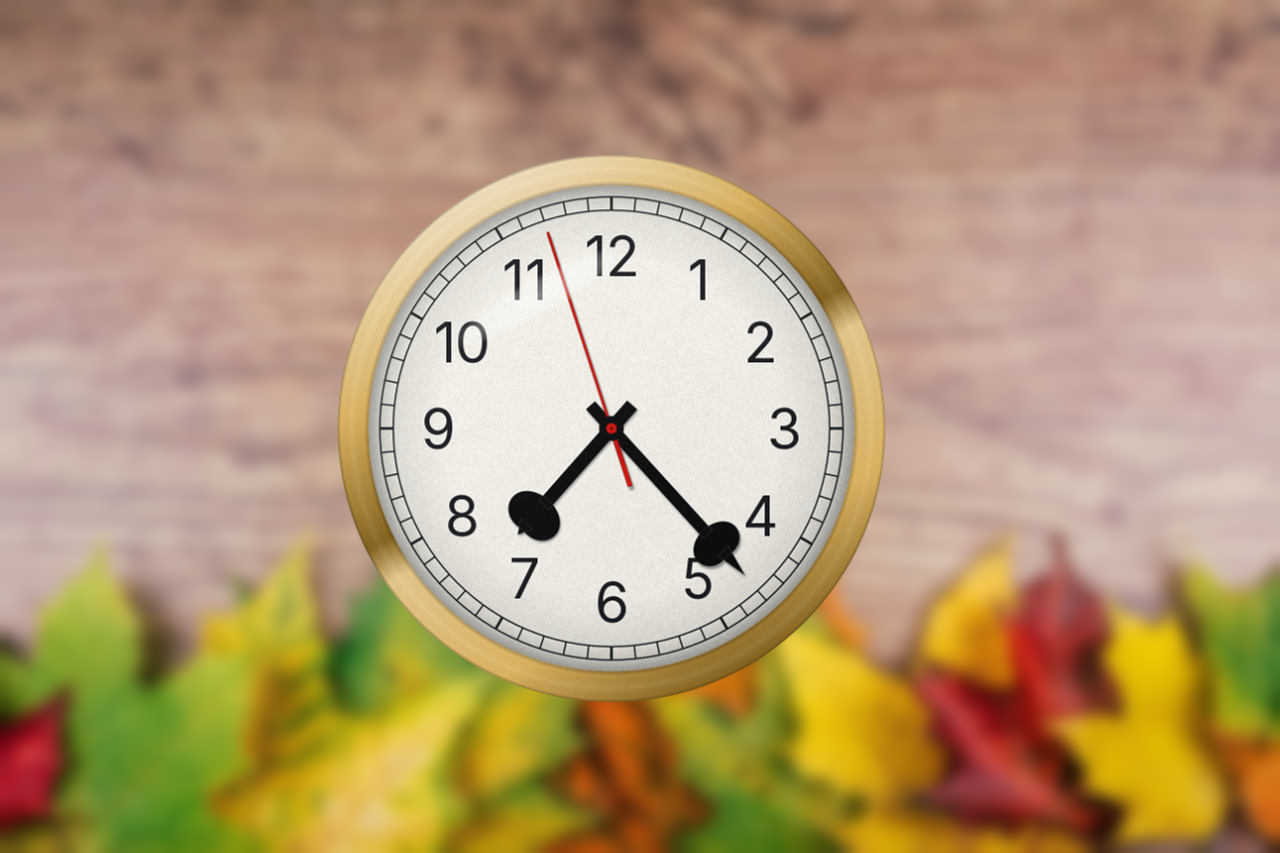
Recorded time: **7:22:57**
